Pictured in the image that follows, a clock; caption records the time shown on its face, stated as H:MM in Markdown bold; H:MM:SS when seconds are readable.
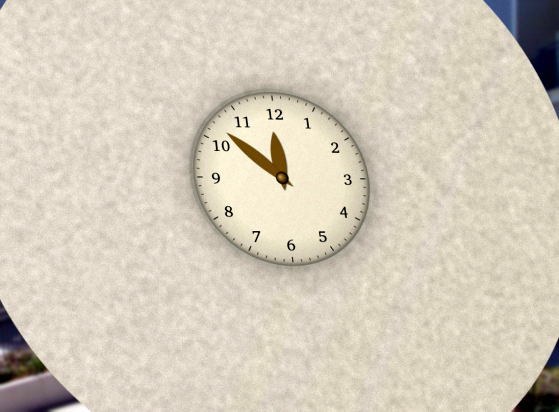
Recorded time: **11:52**
